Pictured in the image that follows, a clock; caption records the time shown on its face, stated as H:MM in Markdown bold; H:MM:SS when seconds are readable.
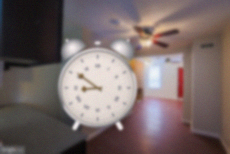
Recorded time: **8:51**
